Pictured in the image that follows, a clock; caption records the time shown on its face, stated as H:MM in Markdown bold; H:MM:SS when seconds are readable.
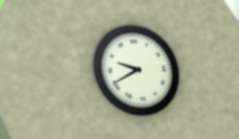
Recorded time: **9:41**
